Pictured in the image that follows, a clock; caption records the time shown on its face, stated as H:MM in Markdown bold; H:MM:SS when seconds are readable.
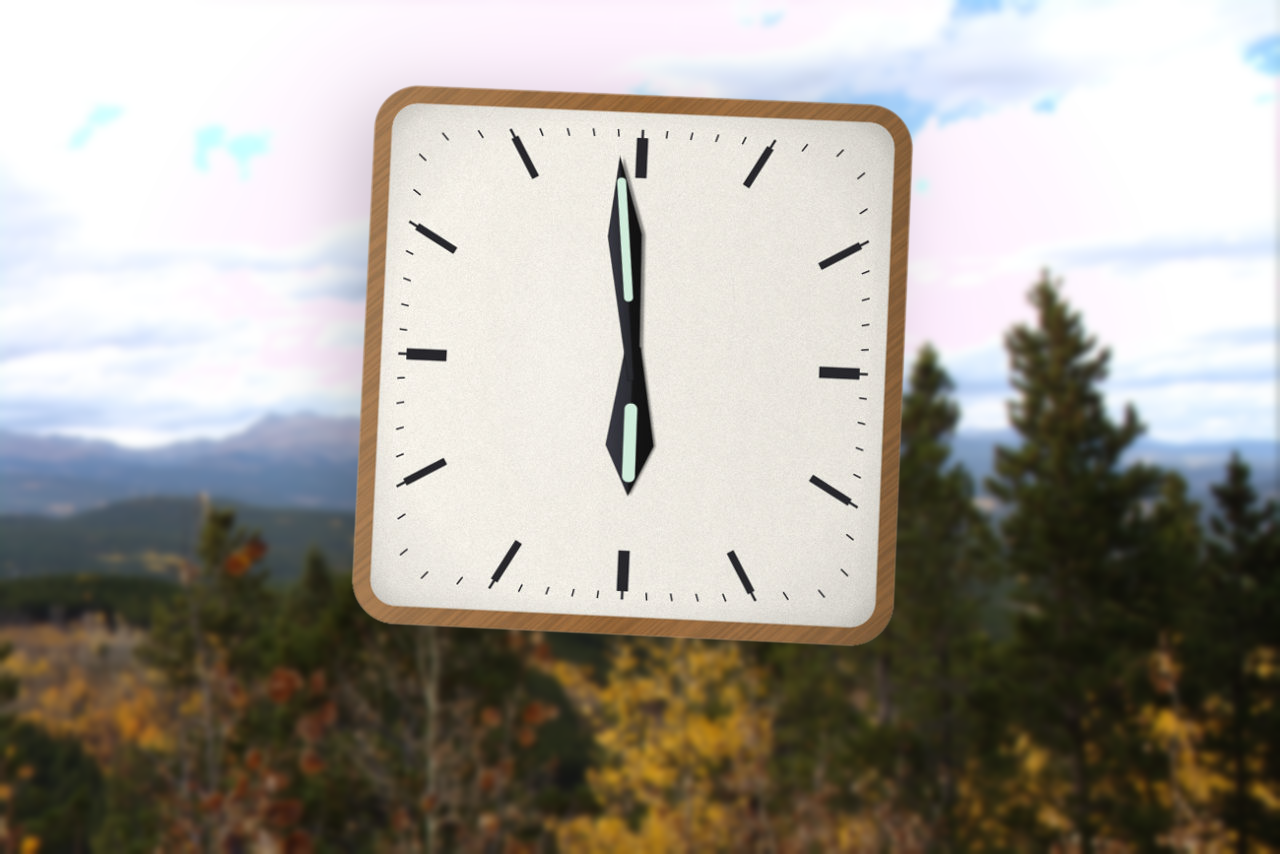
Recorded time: **5:59**
